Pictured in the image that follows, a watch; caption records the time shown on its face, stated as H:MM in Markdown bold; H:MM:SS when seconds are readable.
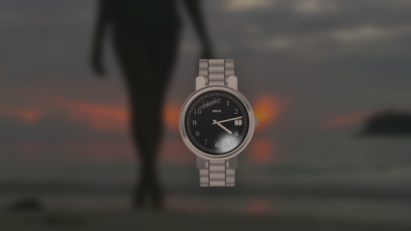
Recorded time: **4:13**
